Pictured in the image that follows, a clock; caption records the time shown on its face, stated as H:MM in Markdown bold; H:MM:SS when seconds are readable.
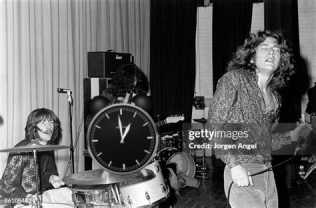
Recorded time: **12:59**
